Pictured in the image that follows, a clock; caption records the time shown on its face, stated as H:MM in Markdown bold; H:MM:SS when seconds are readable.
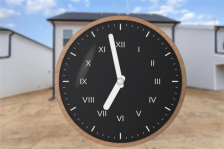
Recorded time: **6:58**
